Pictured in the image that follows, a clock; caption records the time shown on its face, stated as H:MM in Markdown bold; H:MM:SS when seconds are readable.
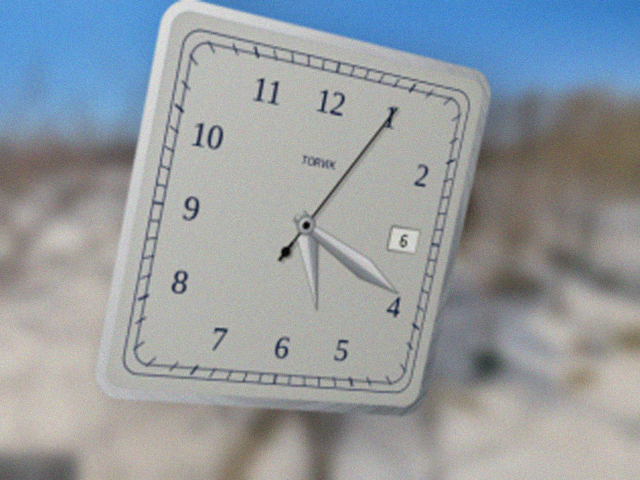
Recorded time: **5:19:05**
